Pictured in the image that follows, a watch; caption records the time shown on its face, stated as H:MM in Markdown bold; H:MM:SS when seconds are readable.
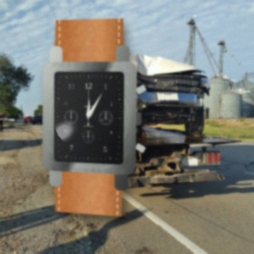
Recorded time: **12:05**
